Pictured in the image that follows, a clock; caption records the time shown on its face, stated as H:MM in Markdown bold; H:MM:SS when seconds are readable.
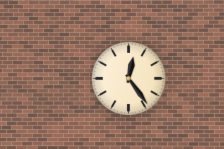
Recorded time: **12:24**
